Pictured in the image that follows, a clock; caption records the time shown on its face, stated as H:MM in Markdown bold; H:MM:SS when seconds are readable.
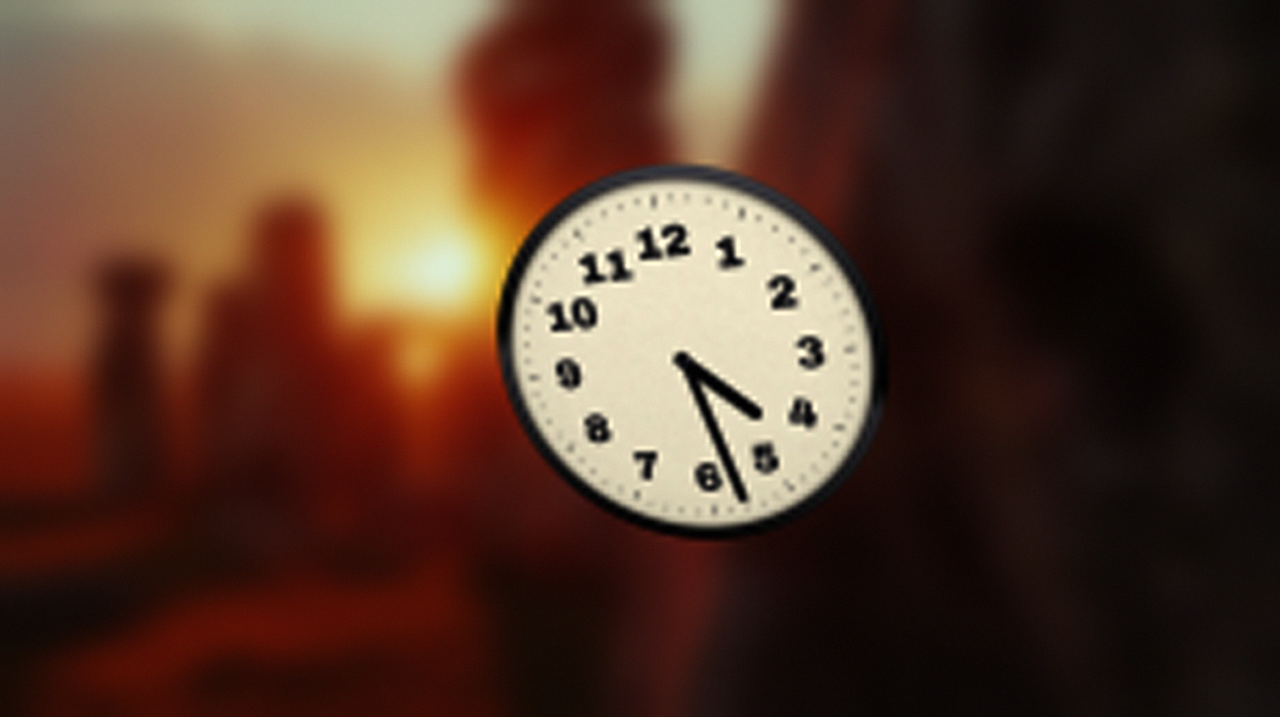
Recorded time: **4:28**
